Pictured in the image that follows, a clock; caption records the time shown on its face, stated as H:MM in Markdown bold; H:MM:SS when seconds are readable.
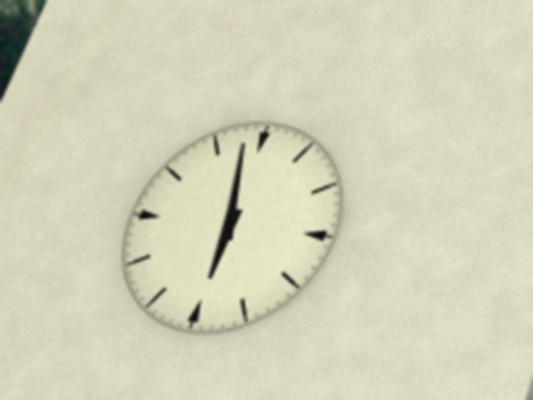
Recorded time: **5:58**
